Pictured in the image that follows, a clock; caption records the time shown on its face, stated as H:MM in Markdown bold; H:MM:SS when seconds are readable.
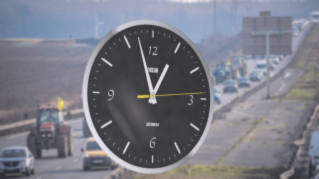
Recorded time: **12:57:14**
